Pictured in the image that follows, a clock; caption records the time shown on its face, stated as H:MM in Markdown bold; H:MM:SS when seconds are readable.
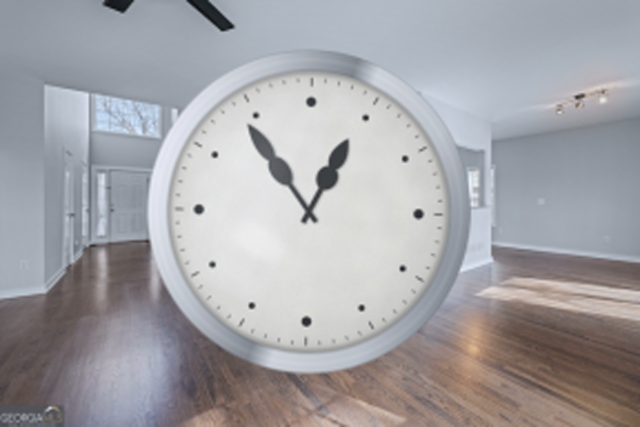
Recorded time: **12:54**
